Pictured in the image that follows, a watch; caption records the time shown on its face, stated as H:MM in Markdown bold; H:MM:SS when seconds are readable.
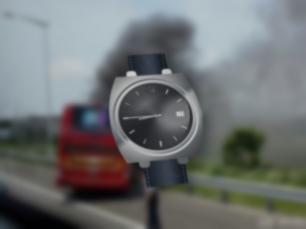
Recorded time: **8:45**
